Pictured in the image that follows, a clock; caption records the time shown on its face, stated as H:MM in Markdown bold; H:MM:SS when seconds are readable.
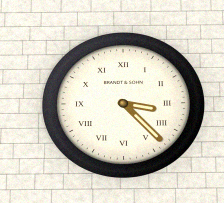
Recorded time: **3:23**
